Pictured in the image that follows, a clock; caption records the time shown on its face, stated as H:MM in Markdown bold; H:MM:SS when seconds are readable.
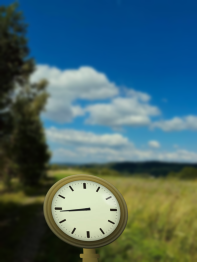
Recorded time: **8:44**
